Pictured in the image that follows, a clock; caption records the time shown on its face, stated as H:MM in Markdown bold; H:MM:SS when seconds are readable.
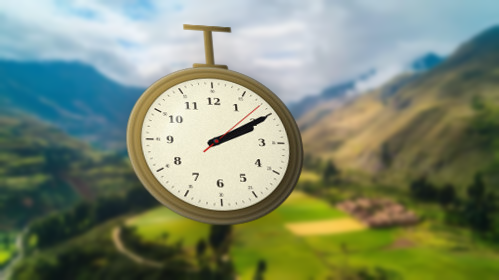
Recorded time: **2:10:08**
